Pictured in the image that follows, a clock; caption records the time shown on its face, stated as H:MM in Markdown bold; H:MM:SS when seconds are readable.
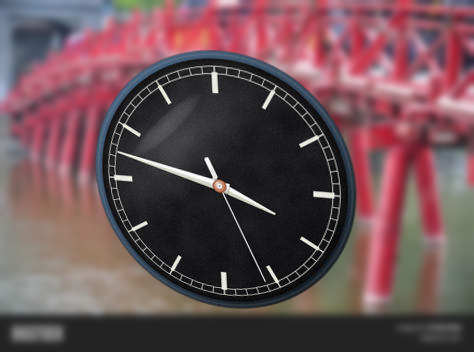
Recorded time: **3:47:26**
